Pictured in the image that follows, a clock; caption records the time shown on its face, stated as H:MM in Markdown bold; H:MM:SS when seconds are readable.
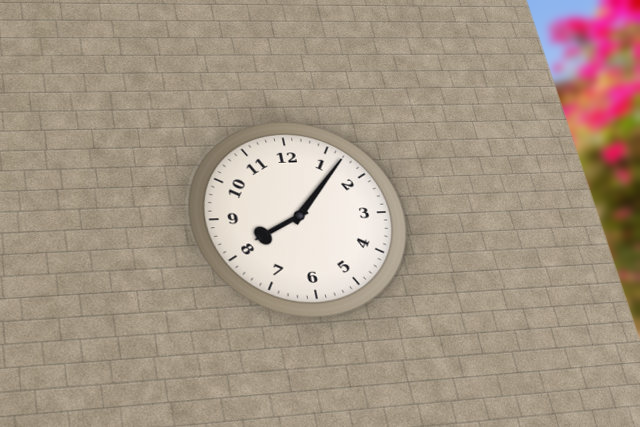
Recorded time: **8:07**
